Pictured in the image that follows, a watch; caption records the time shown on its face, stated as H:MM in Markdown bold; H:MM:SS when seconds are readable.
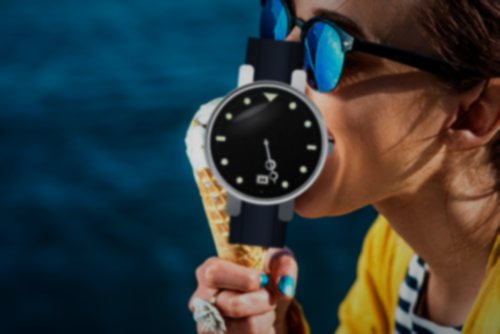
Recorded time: **5:27**
